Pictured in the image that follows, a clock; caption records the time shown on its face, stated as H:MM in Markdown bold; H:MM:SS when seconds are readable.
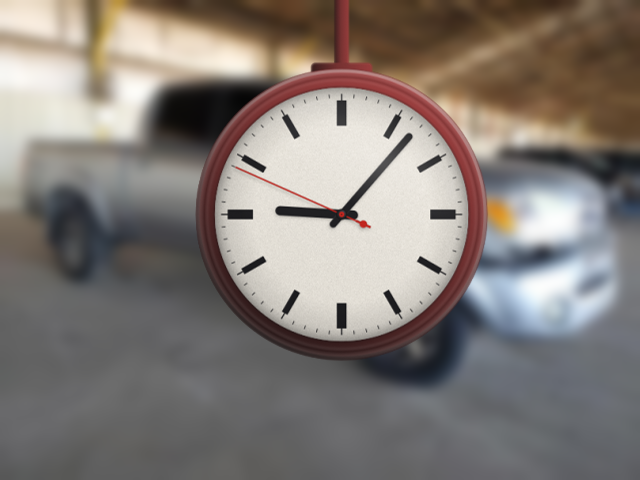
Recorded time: **9:06:49**
